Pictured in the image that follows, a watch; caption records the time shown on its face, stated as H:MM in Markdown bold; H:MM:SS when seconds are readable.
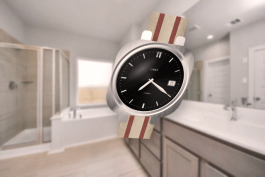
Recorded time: **7:20**
